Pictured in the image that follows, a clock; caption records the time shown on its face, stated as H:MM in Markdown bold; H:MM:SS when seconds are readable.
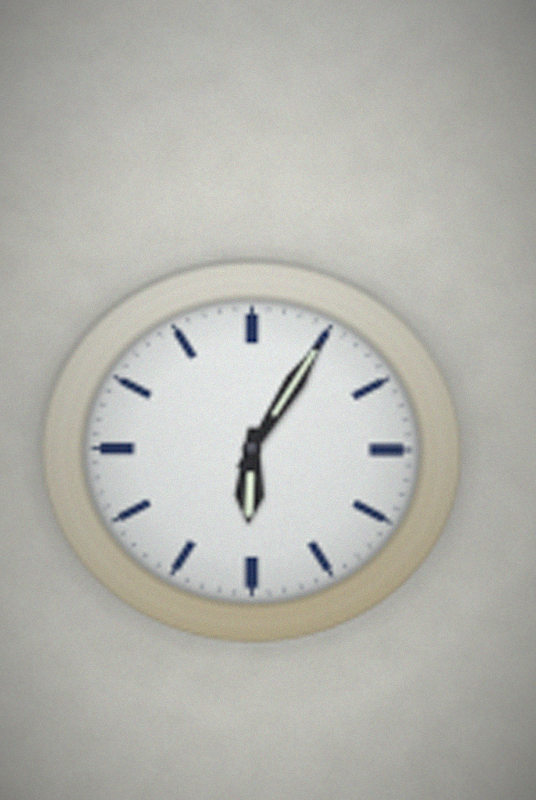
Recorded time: **6:05**
